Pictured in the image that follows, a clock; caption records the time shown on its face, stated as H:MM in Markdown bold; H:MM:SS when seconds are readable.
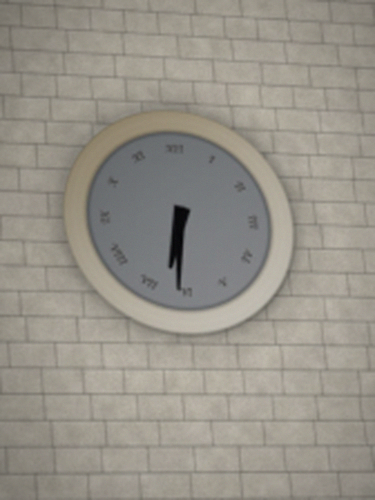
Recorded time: **6:31**
